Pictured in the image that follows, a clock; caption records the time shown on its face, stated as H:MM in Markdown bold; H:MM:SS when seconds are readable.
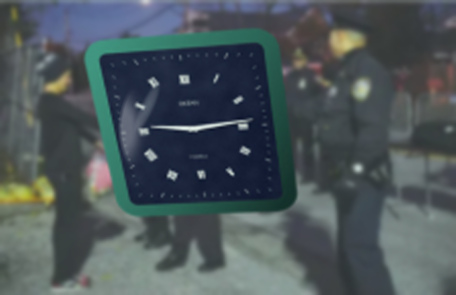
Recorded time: **9:14**
